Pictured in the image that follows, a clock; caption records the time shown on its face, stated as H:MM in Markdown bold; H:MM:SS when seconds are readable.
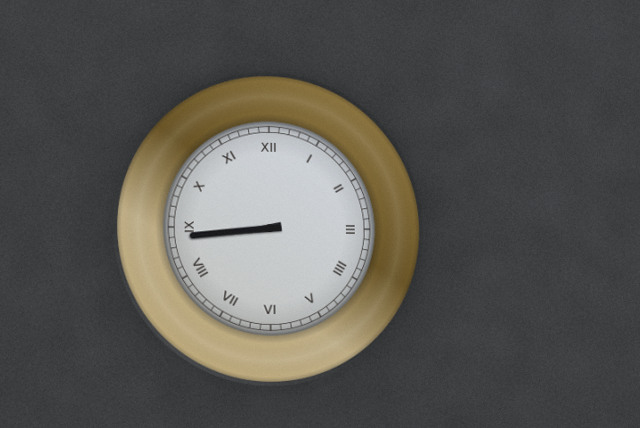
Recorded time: **8:44**
